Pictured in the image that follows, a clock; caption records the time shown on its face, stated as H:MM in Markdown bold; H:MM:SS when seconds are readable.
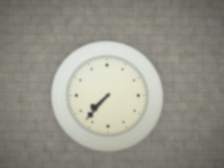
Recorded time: **7:37**
